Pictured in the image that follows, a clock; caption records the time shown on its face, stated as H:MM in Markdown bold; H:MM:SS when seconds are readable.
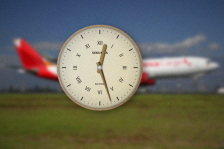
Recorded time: **12:27**
